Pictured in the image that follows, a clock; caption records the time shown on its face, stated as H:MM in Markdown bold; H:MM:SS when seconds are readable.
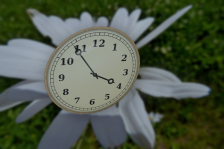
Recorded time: **3:54**
